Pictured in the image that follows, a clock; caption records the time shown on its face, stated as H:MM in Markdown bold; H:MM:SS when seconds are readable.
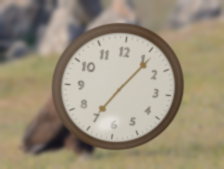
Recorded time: **7:06**
